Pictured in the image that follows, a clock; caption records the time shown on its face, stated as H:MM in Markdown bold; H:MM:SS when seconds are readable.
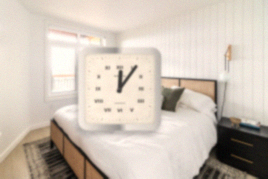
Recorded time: **12:06**
